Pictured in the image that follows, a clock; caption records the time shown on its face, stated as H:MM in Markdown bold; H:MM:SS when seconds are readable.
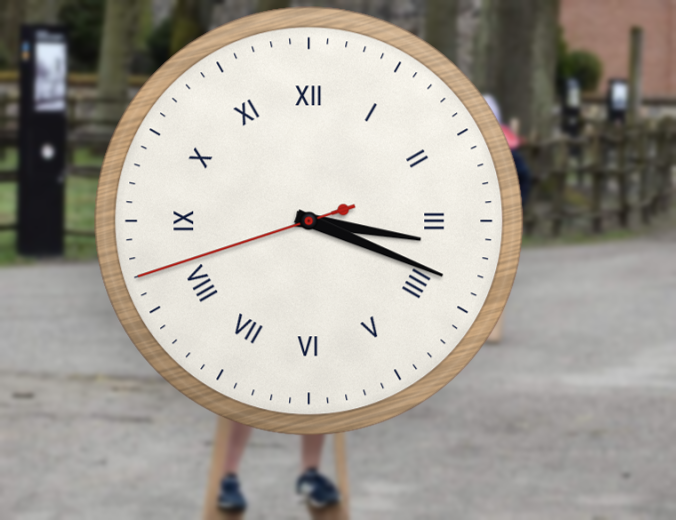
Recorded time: **3:18:42**
